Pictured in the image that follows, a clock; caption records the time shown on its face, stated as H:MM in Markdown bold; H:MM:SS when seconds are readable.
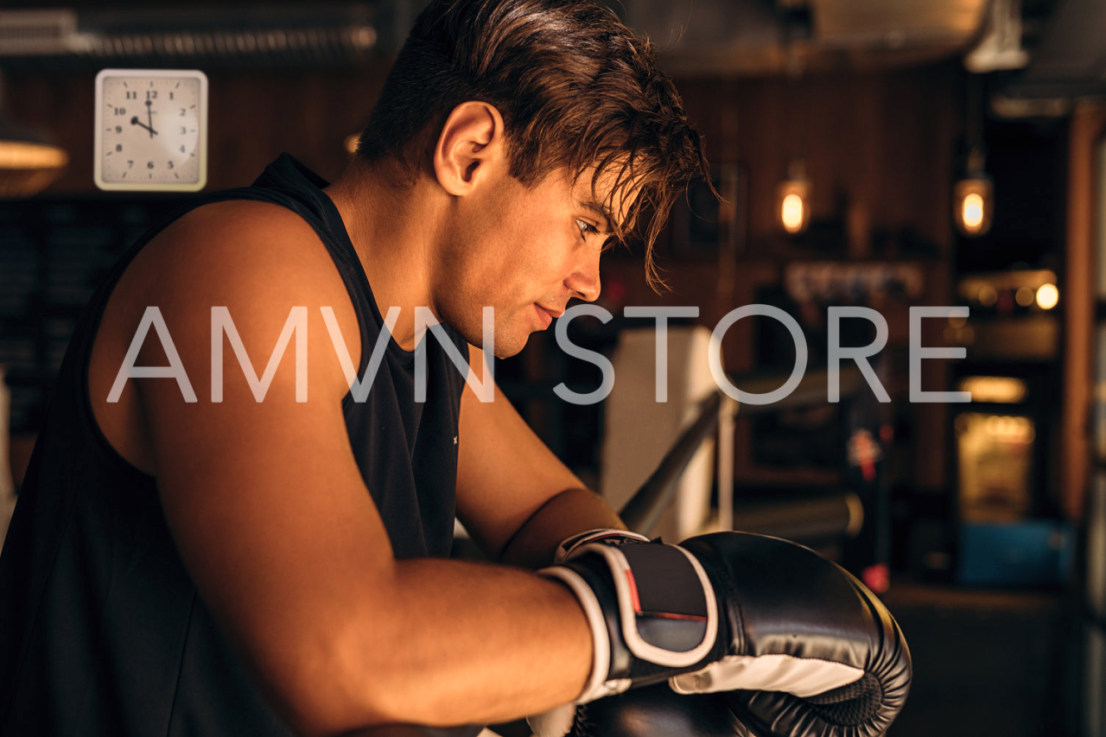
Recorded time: **9:59**
